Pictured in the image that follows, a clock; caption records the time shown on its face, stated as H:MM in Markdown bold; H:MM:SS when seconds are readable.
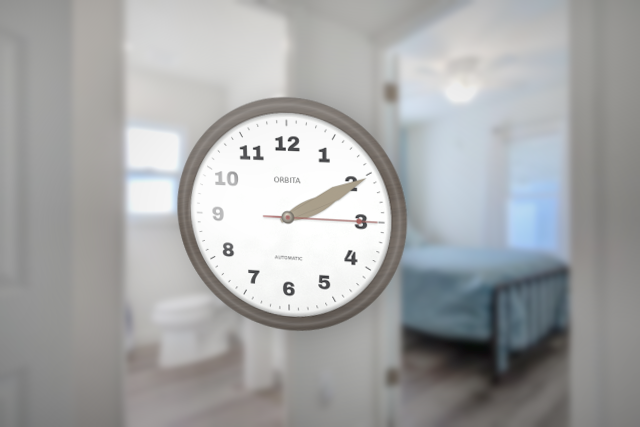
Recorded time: **2:10:15**
